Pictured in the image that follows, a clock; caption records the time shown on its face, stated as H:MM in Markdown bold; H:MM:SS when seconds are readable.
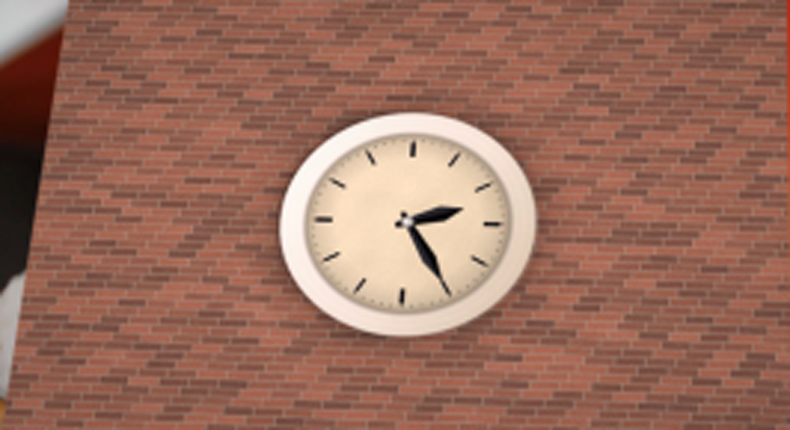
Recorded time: **2:25**
